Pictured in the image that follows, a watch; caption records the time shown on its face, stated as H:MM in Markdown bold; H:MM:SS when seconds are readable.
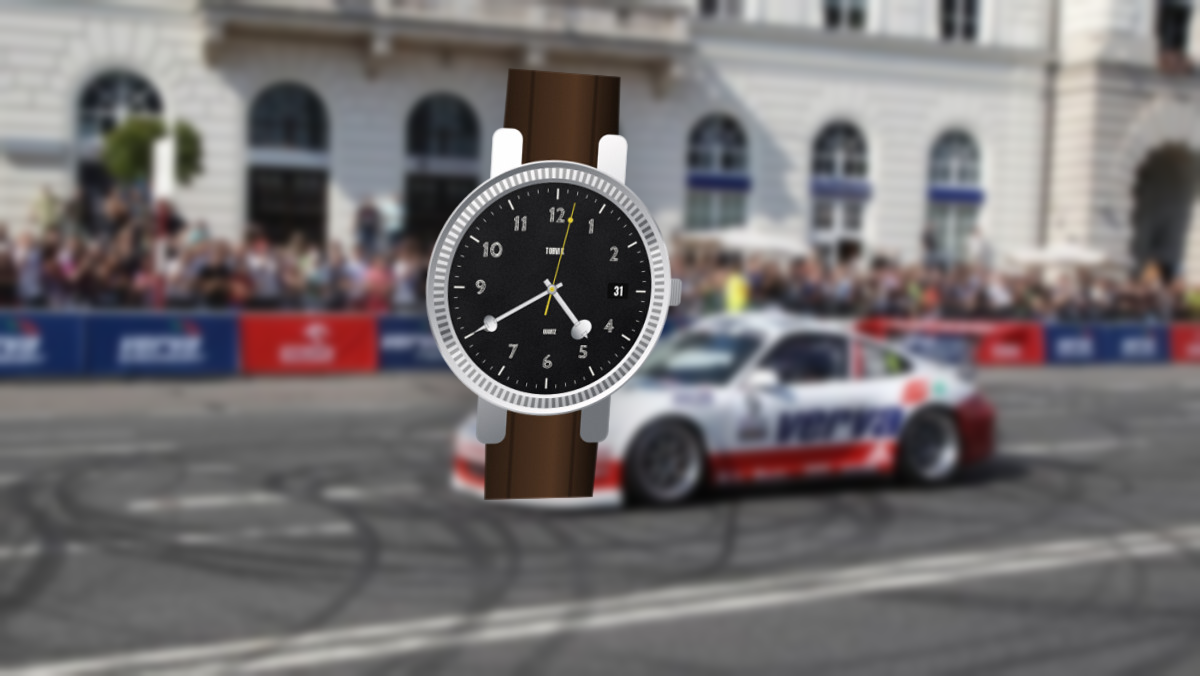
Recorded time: **4:40:02**
